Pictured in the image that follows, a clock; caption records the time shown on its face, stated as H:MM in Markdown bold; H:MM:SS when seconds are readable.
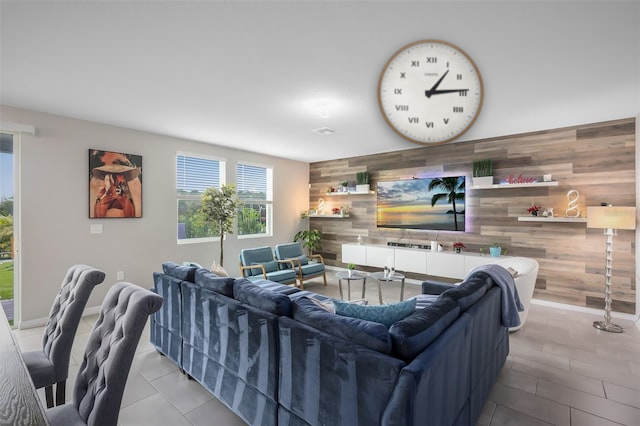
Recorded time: **1:14**
